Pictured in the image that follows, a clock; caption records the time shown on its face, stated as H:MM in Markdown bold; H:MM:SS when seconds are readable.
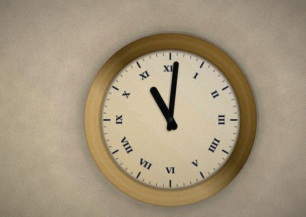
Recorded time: **11:01**
